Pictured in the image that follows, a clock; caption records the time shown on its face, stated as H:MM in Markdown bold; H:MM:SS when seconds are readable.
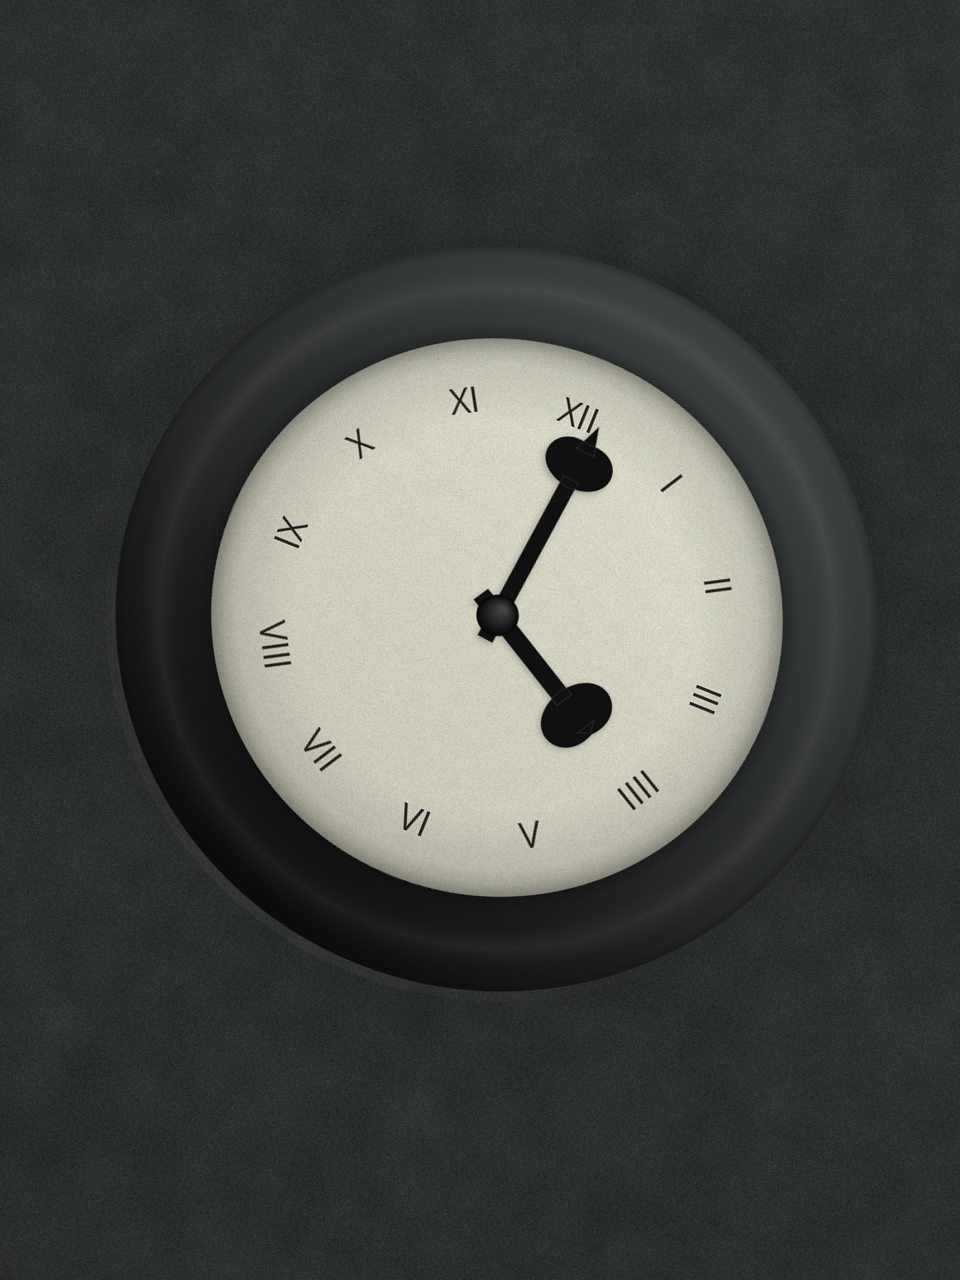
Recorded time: **4:01**
